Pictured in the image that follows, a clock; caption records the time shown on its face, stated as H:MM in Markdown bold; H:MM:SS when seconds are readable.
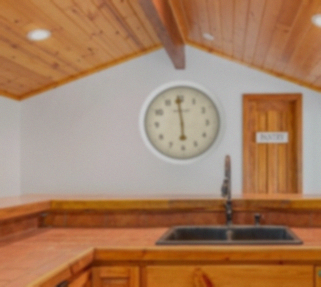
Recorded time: **5:59**
